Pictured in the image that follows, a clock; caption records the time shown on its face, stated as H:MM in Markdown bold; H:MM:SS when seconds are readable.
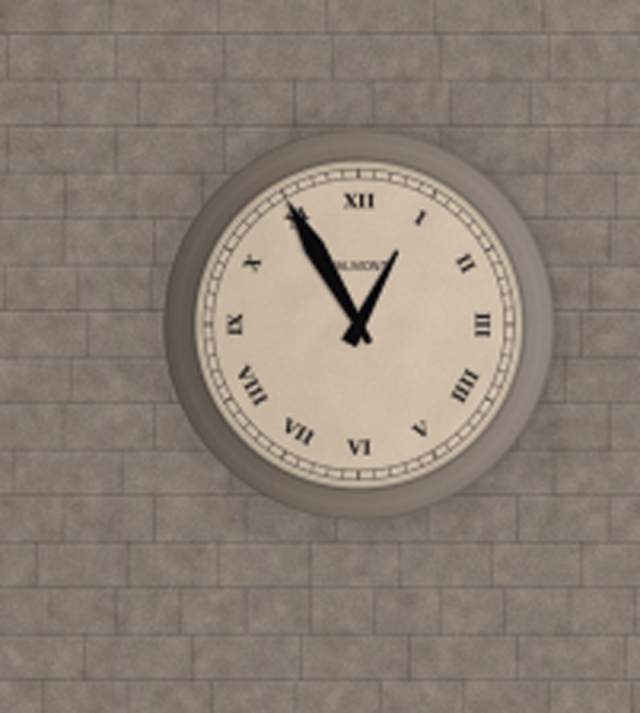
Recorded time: **12:55**
